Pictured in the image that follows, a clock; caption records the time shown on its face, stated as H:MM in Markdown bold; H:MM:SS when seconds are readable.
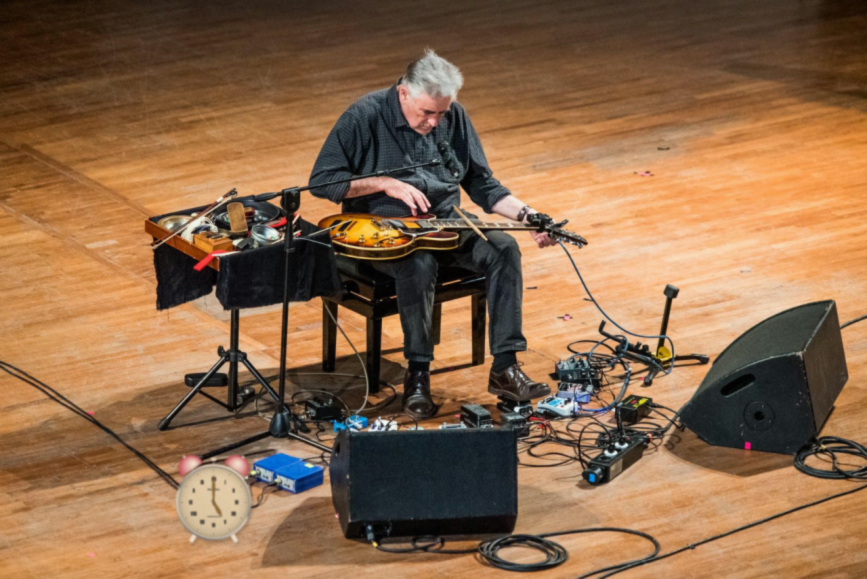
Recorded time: **5:00**
